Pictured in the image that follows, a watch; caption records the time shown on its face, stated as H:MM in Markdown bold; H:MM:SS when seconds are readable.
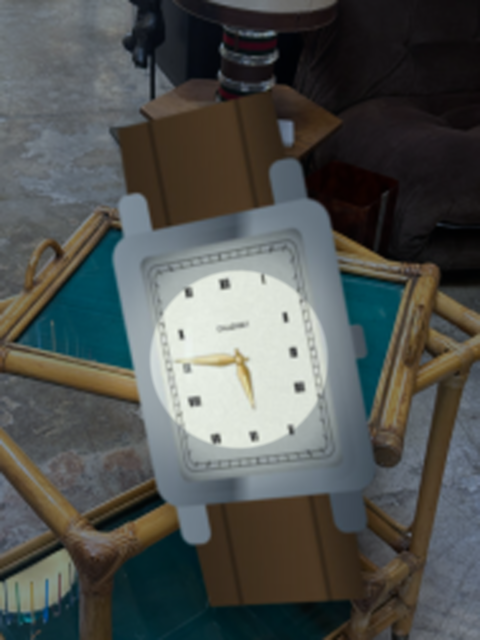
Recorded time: **5:46**
